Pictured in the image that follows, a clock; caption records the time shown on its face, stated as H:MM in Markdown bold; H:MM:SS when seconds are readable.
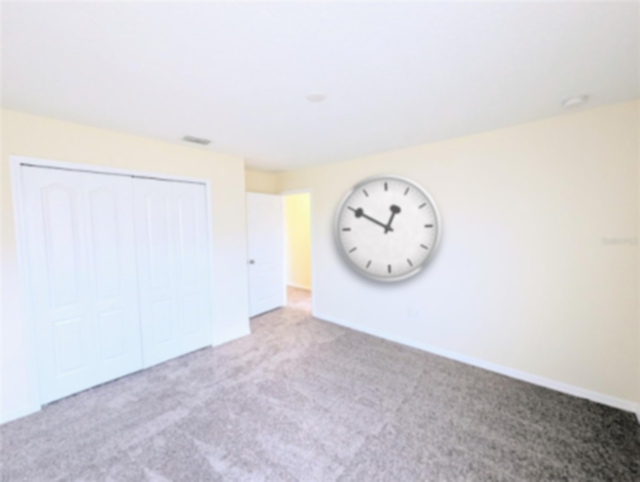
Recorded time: **12:50**
